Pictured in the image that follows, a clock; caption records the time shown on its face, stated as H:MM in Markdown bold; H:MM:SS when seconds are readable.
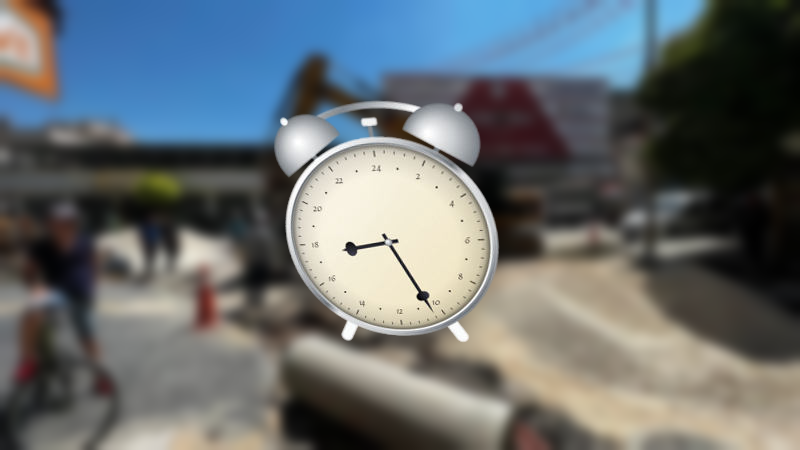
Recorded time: **17:26**
